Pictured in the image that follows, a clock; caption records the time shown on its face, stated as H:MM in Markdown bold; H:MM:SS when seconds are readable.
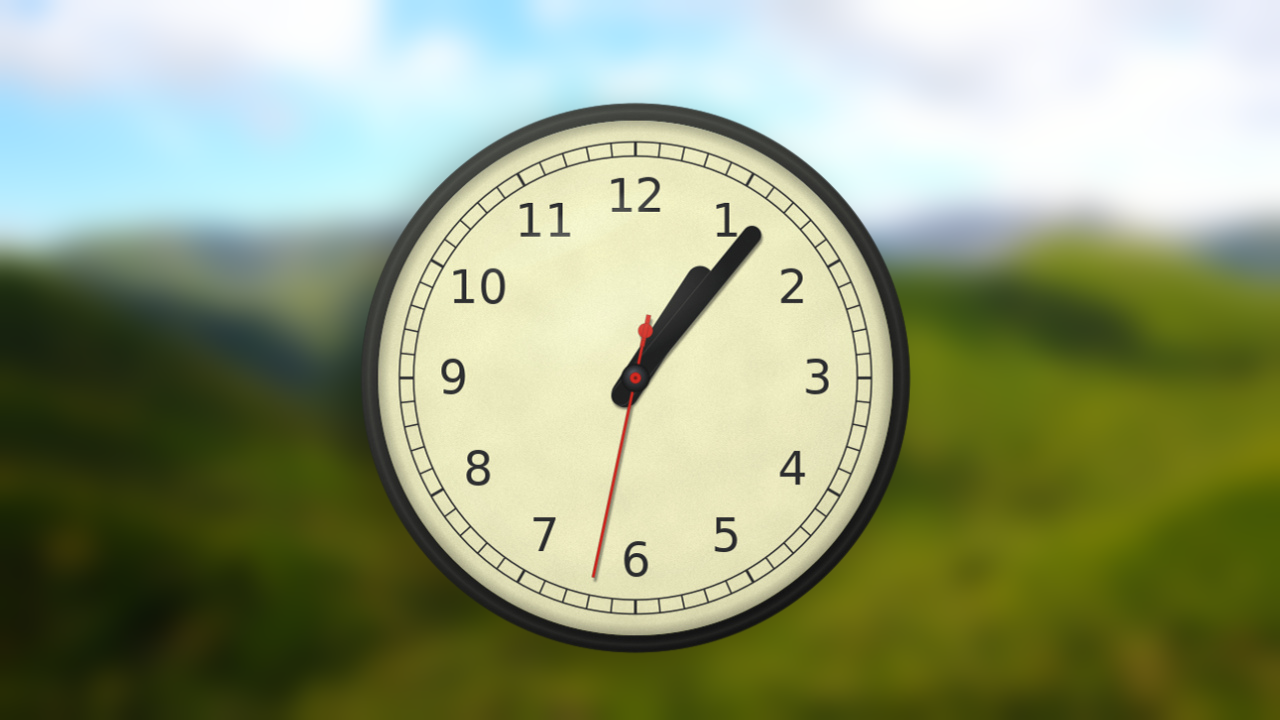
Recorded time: **1:06:32**
